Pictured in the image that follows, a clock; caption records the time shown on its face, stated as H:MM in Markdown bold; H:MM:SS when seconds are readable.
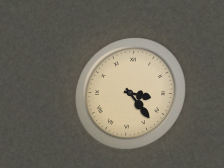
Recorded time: **3:23**
